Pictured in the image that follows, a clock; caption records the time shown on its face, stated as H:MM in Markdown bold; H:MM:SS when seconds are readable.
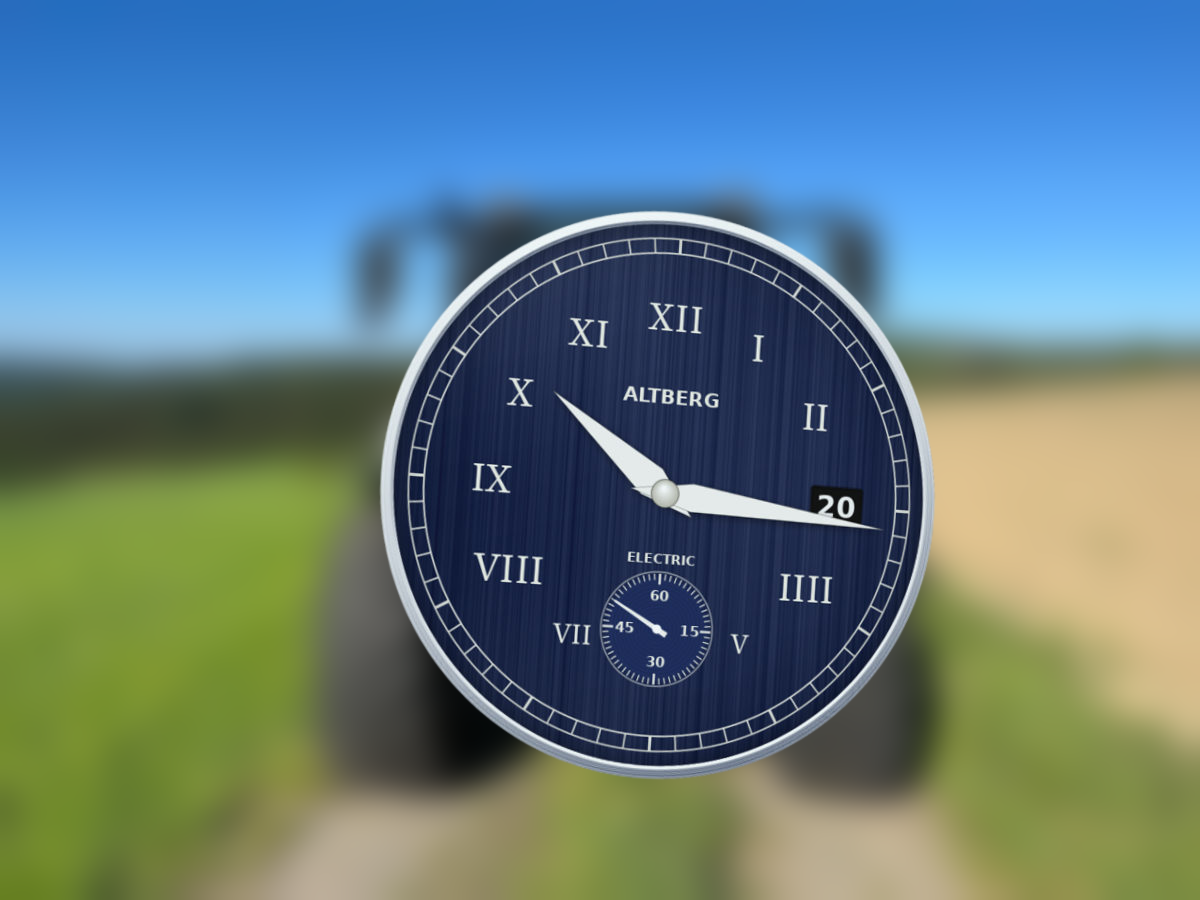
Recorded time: **10:15:50**
